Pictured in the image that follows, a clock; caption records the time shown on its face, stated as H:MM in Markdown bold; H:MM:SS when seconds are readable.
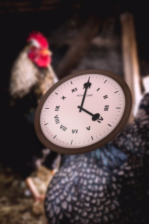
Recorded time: **4:00**
